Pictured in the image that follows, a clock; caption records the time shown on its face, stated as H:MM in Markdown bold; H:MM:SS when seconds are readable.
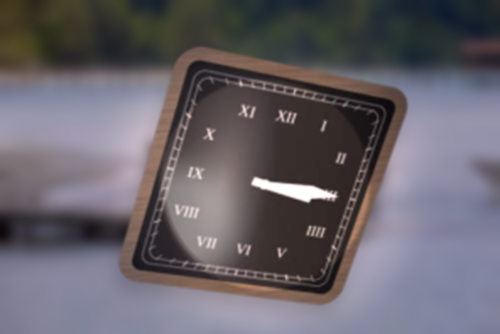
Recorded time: **3:15**
